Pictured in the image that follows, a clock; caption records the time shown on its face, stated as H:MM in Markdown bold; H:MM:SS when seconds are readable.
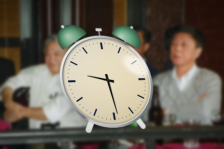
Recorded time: **9:29**
